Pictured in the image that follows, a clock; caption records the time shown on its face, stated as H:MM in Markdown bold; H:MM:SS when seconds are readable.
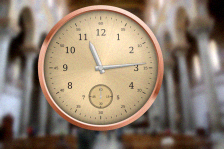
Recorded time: **11:14**
